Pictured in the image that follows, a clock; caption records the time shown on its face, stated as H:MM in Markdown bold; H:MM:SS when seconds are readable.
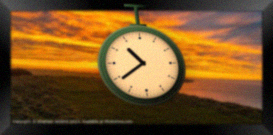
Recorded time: **10:39**
